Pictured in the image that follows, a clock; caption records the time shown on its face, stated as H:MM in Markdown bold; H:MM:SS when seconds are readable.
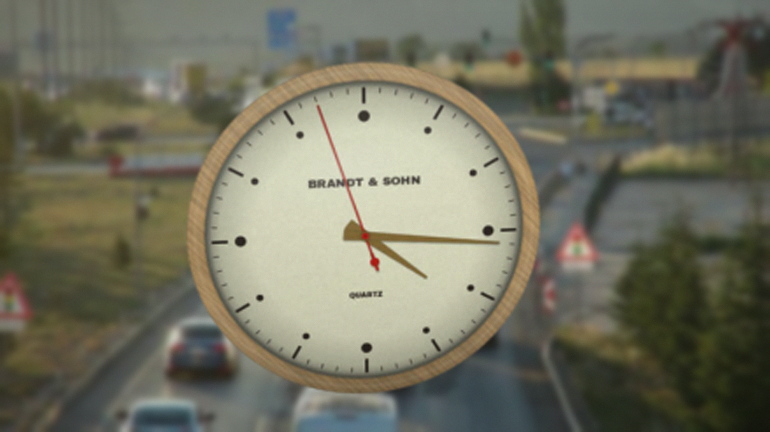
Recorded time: **4:15:57**
